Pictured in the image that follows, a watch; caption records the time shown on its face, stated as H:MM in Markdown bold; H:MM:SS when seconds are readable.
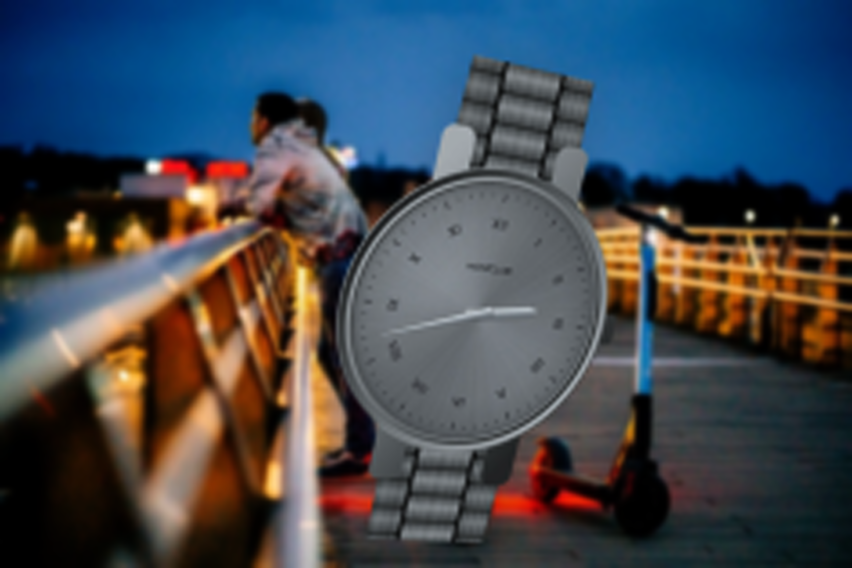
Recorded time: **2:42**
